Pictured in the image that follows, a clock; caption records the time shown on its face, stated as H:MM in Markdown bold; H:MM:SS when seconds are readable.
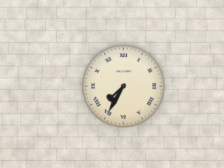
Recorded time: **7:35**
